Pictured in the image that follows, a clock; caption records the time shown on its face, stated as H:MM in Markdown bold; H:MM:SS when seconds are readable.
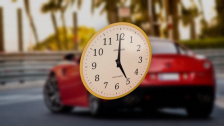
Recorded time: **5:00**
